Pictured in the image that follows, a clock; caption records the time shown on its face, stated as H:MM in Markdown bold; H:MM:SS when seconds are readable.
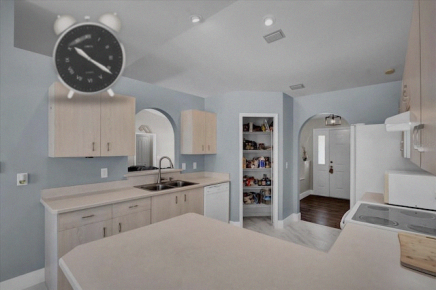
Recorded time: **10:21**
